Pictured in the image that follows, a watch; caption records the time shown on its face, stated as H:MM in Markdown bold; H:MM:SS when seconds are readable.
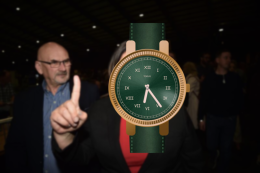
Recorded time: **6:24**
